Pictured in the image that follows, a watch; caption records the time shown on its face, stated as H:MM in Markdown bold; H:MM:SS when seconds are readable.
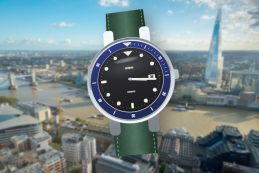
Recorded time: **3:16**
